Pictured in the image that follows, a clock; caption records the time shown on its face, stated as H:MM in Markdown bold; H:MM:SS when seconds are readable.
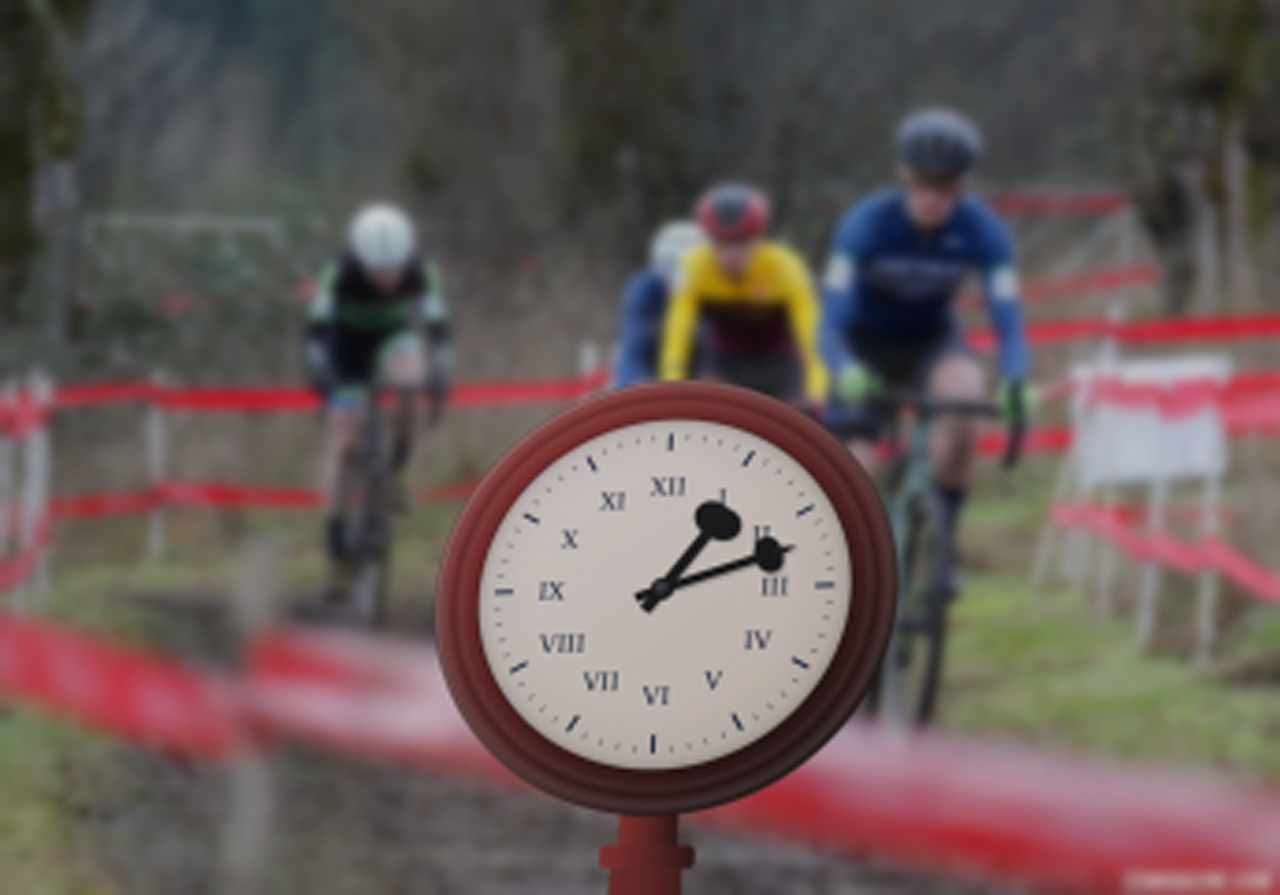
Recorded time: **1:12**
